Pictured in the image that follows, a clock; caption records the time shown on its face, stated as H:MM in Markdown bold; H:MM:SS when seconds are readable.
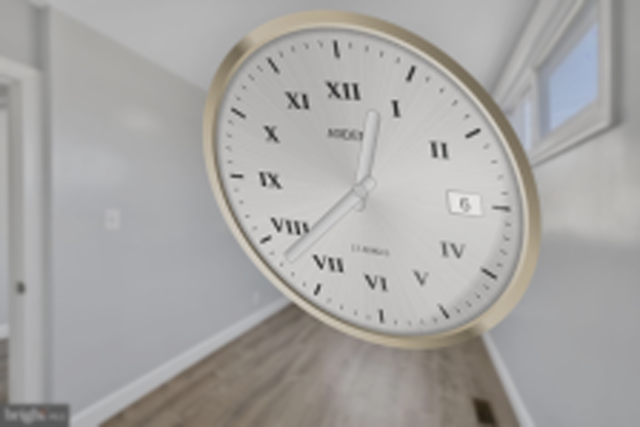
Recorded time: **12:38**
